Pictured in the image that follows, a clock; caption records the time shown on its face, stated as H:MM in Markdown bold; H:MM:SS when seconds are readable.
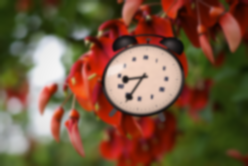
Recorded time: **8:34**
